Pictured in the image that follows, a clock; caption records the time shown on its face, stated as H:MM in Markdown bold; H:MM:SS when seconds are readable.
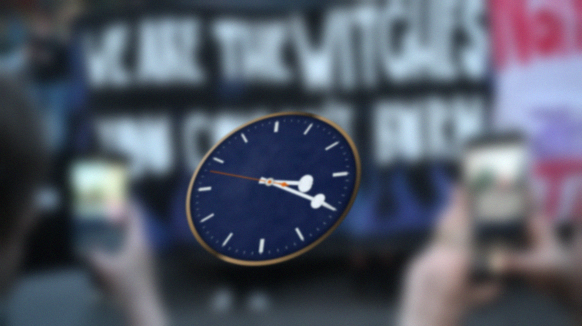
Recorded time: **3:19:48**
